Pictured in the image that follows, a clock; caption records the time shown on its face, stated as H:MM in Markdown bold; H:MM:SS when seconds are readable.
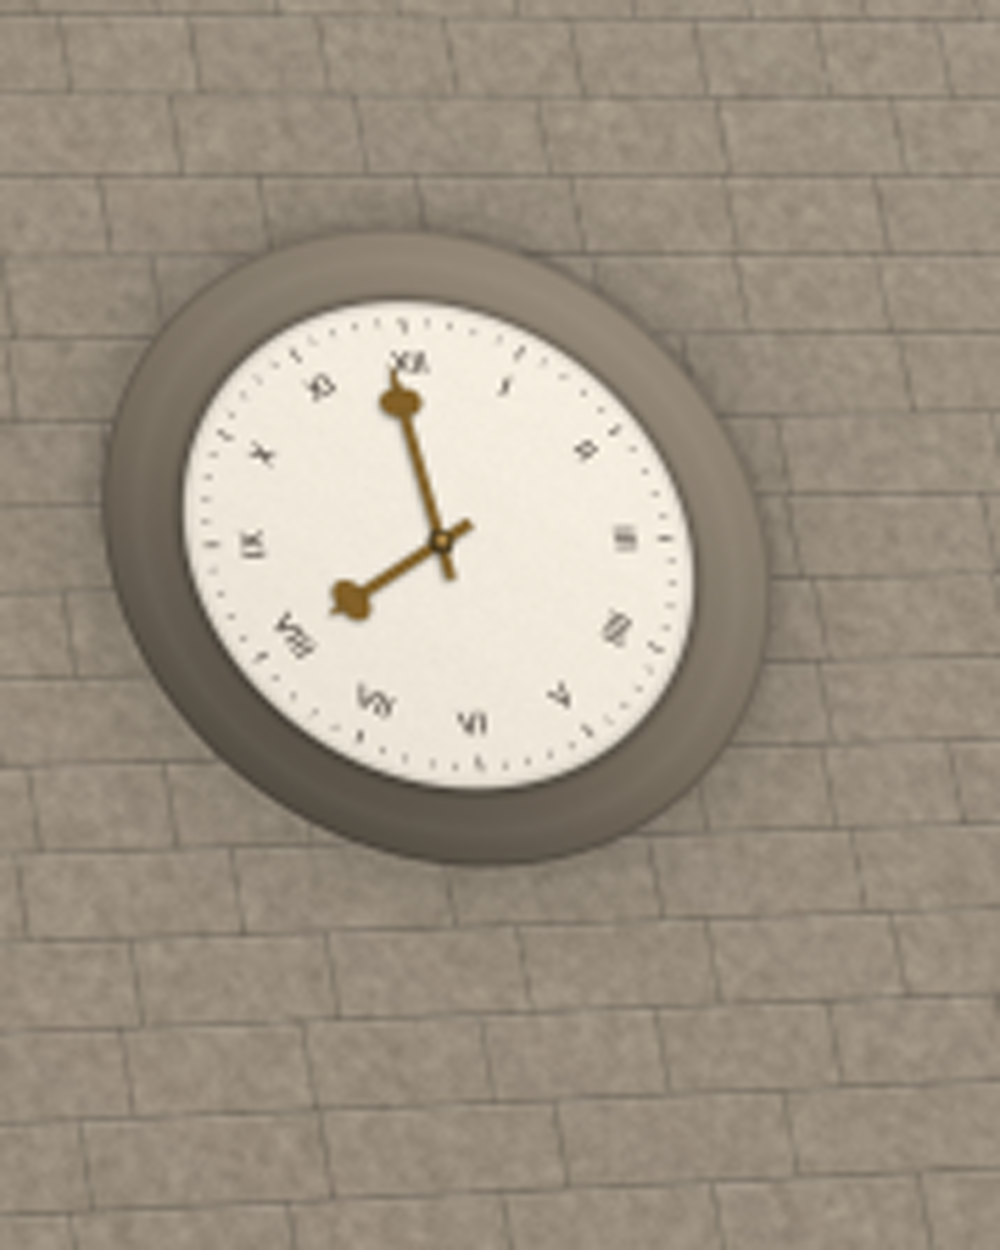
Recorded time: **7:59**
